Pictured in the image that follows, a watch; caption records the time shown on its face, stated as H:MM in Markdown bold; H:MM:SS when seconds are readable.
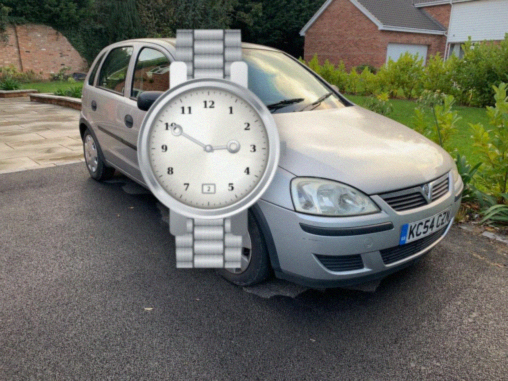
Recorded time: **2:50**
